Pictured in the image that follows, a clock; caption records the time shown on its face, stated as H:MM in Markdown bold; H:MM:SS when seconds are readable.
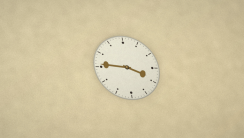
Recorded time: **3:46**
